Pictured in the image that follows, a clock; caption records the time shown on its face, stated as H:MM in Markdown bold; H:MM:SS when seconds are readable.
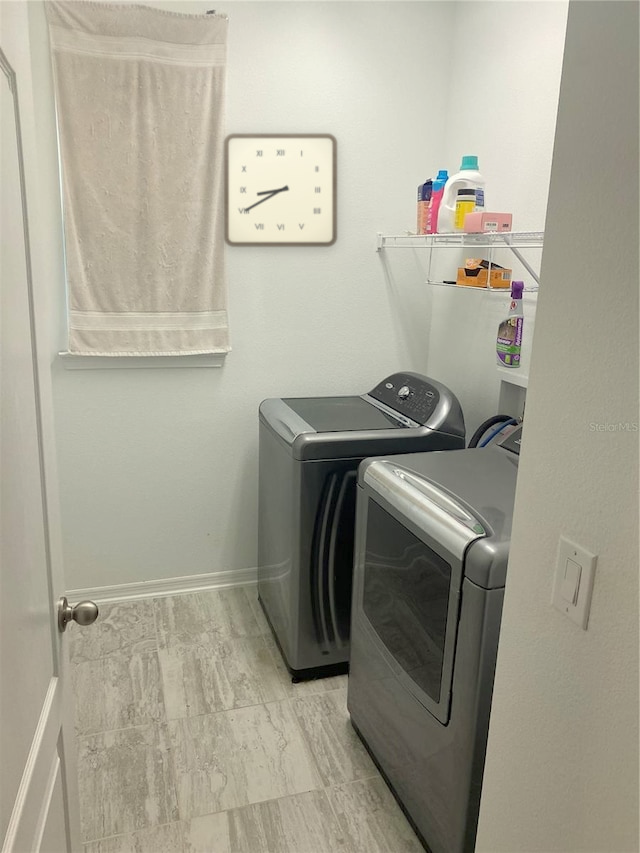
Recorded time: **8:40**
